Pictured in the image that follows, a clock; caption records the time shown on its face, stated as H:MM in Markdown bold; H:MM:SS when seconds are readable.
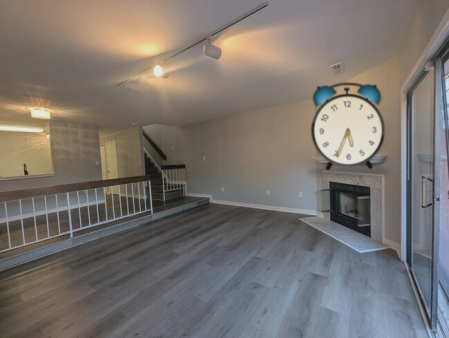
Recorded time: **5:34**
